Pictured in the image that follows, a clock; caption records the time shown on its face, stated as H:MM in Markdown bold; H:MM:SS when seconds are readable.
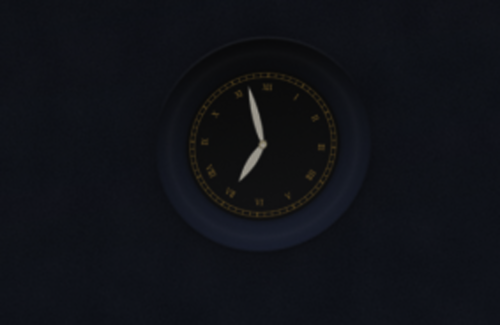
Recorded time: **6:57**
